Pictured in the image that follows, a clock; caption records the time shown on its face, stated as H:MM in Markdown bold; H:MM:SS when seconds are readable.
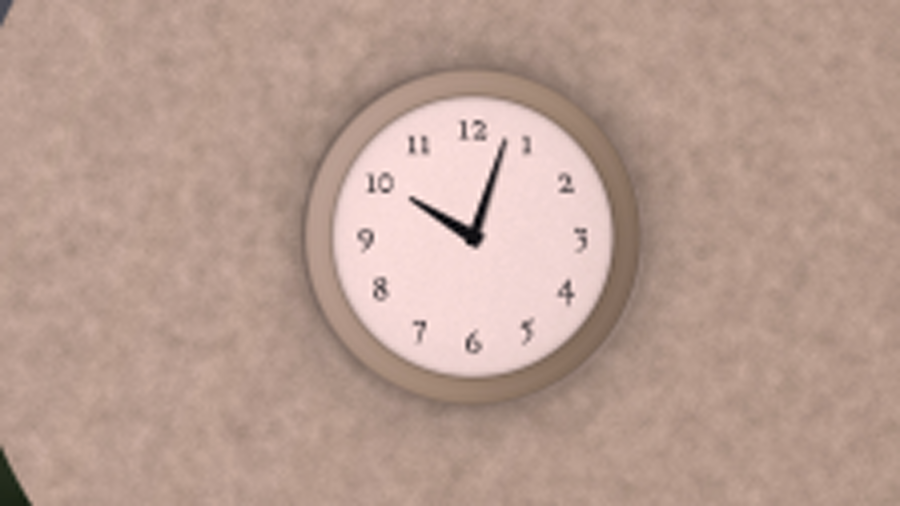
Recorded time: **10:03**
